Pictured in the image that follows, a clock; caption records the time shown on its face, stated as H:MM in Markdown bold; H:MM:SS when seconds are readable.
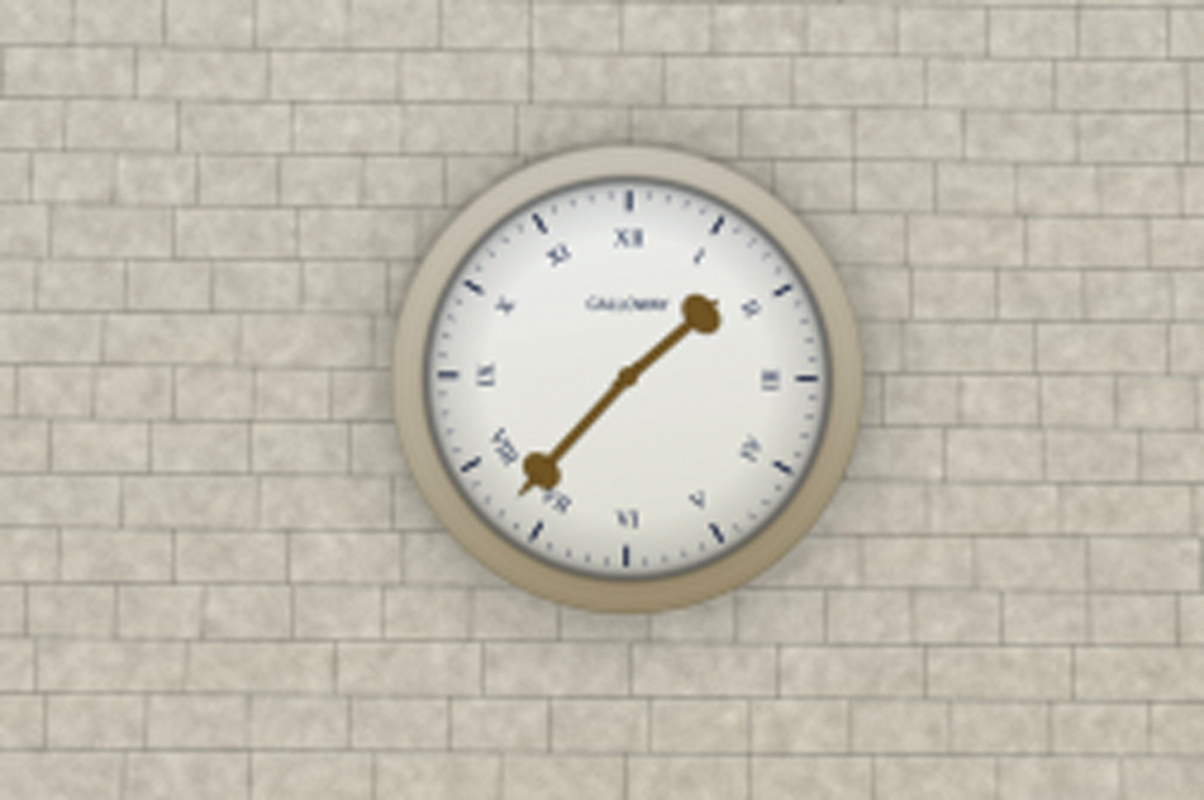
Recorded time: **1:37**
